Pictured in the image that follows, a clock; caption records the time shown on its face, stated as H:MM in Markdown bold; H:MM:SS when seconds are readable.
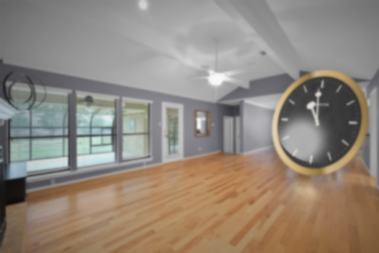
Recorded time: **10:59**
